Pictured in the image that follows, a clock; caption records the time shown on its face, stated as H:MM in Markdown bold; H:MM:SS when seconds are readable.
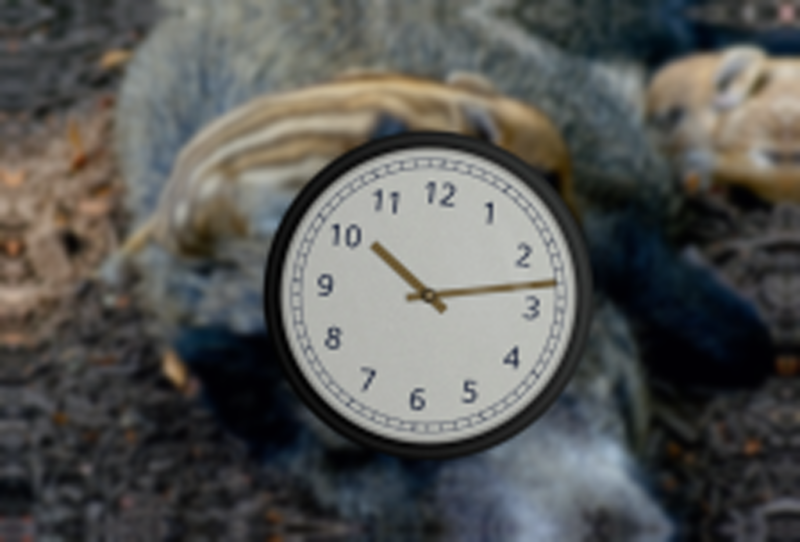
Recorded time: **10:13**
